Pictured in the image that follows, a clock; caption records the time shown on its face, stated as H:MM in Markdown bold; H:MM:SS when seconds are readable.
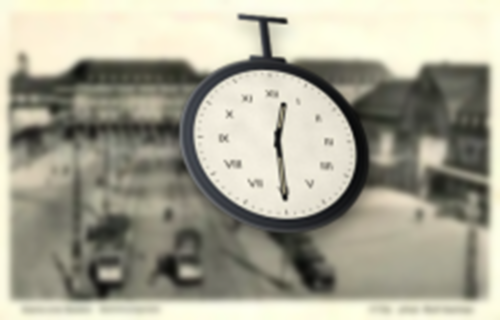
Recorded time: **12:30**
